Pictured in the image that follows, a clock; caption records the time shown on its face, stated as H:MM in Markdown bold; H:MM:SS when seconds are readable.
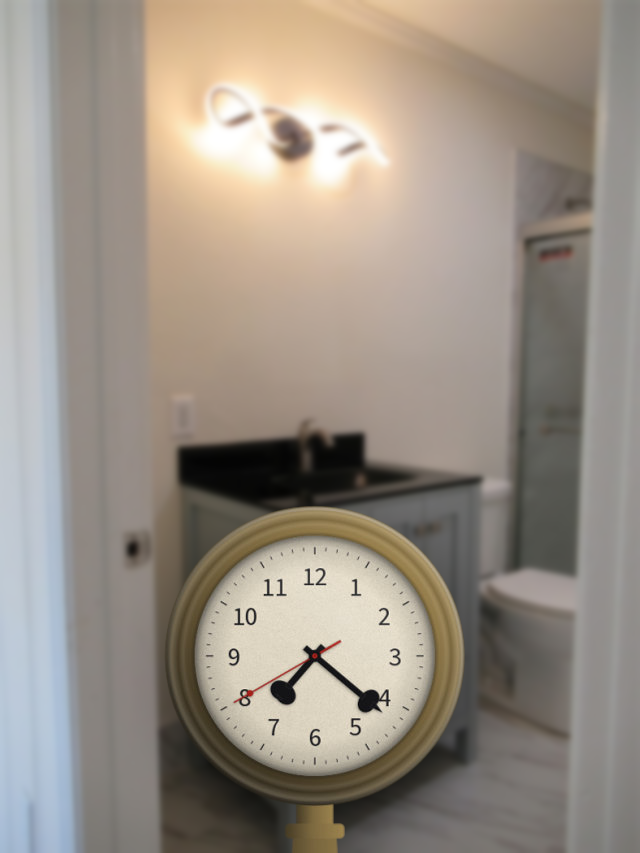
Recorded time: **7:21:40**
